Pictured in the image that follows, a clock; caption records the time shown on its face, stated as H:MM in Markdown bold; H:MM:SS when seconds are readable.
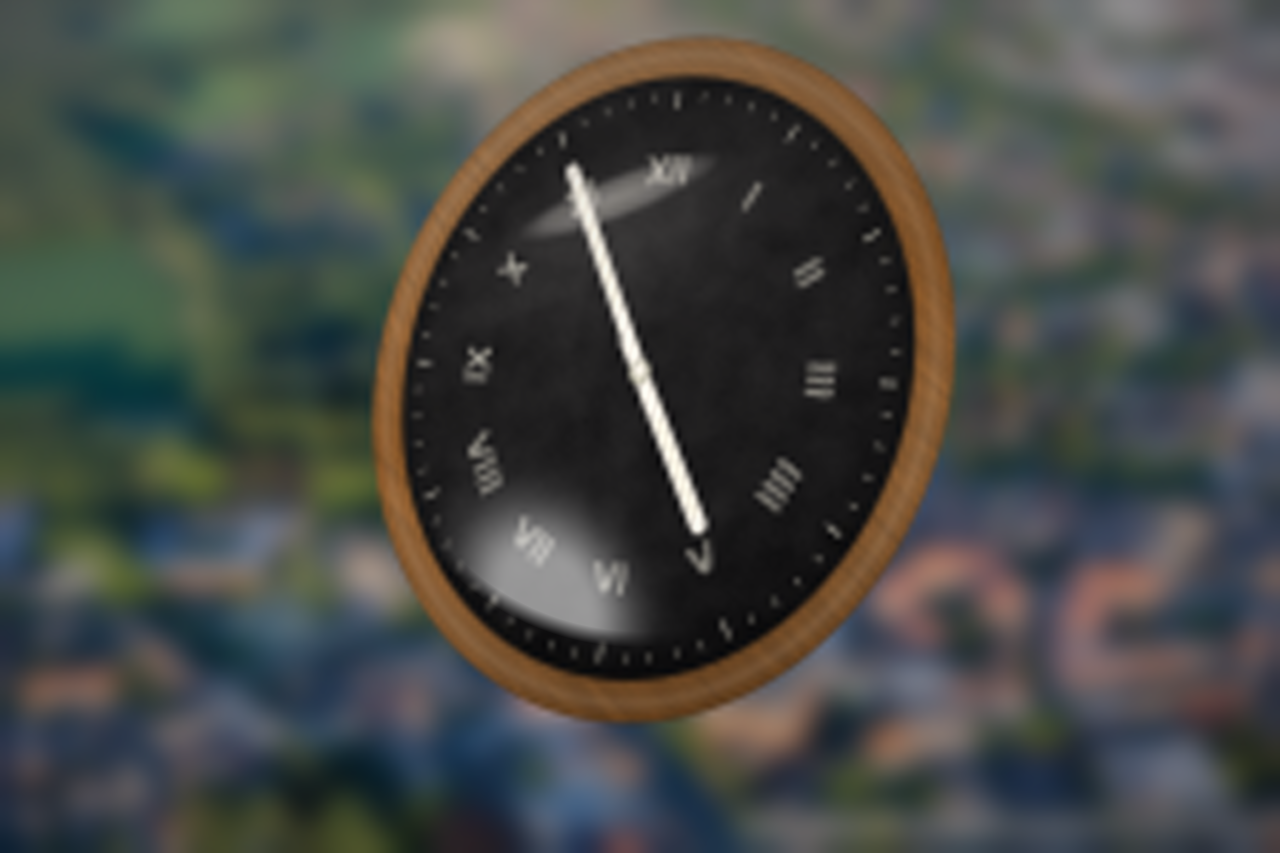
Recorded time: **4:55**
